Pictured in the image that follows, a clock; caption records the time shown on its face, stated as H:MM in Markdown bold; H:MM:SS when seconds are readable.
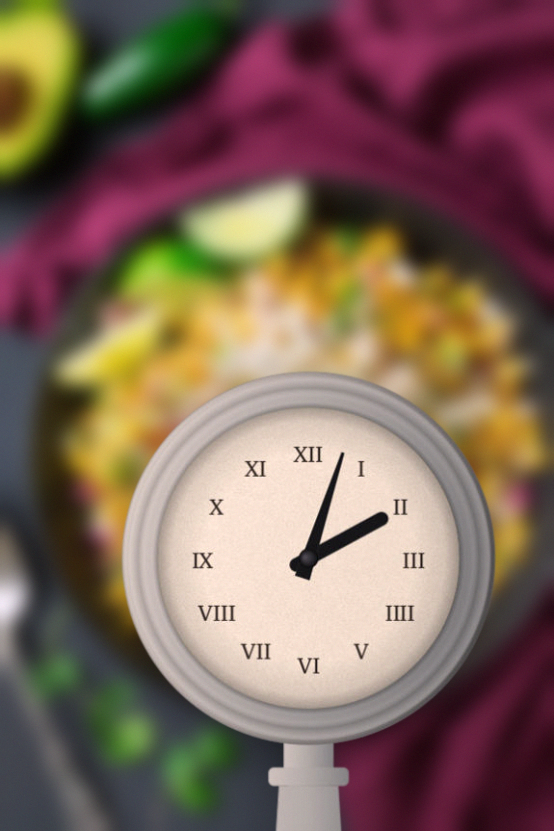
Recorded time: **2:03**
